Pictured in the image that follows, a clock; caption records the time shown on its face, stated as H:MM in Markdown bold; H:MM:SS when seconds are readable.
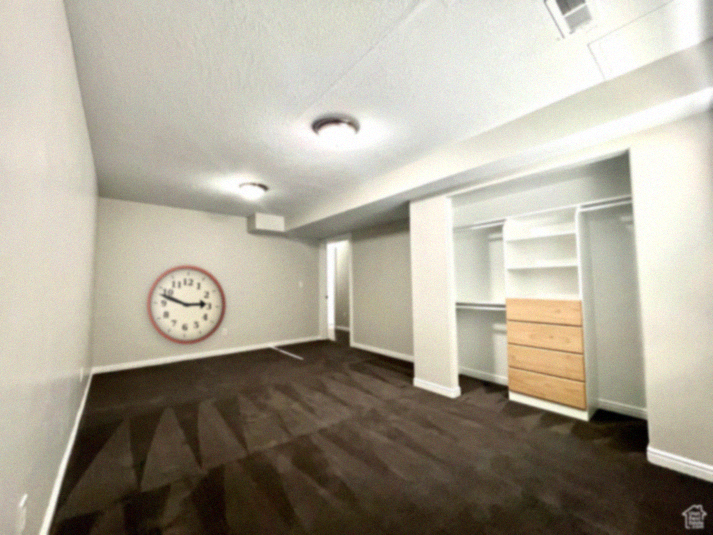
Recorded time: **2:48**
